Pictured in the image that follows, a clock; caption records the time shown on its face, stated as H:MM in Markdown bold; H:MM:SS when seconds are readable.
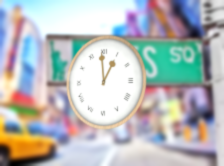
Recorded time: **12:59**
